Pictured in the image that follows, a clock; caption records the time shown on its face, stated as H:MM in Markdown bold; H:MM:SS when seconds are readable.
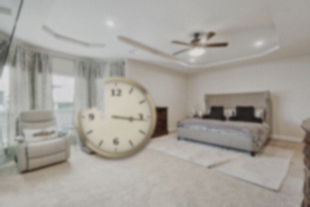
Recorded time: **3:16**
